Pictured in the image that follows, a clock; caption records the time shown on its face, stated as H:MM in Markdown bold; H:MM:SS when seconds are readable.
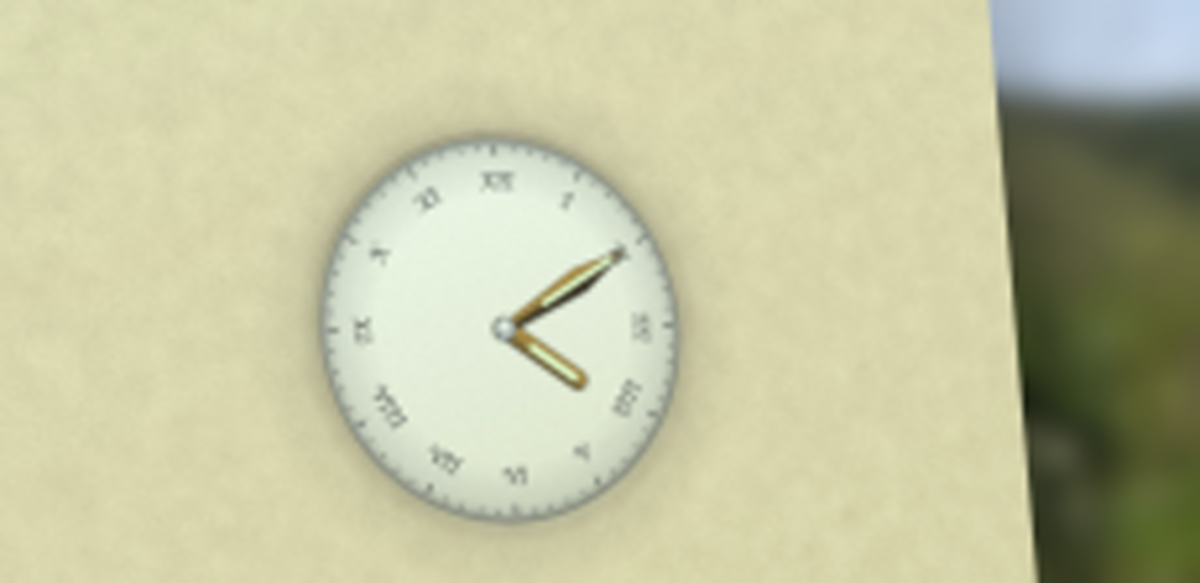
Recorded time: **4:10**
